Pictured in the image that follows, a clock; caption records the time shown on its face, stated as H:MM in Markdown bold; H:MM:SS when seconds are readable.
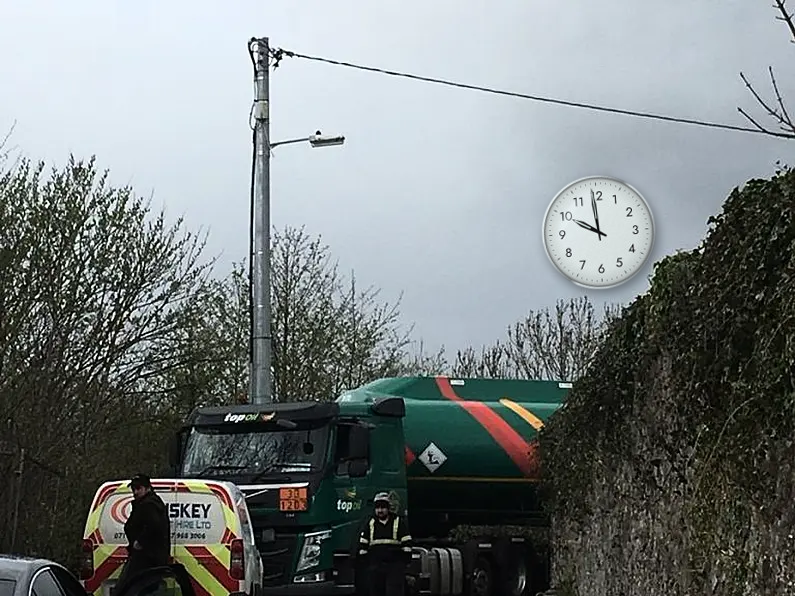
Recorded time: **9:59**
